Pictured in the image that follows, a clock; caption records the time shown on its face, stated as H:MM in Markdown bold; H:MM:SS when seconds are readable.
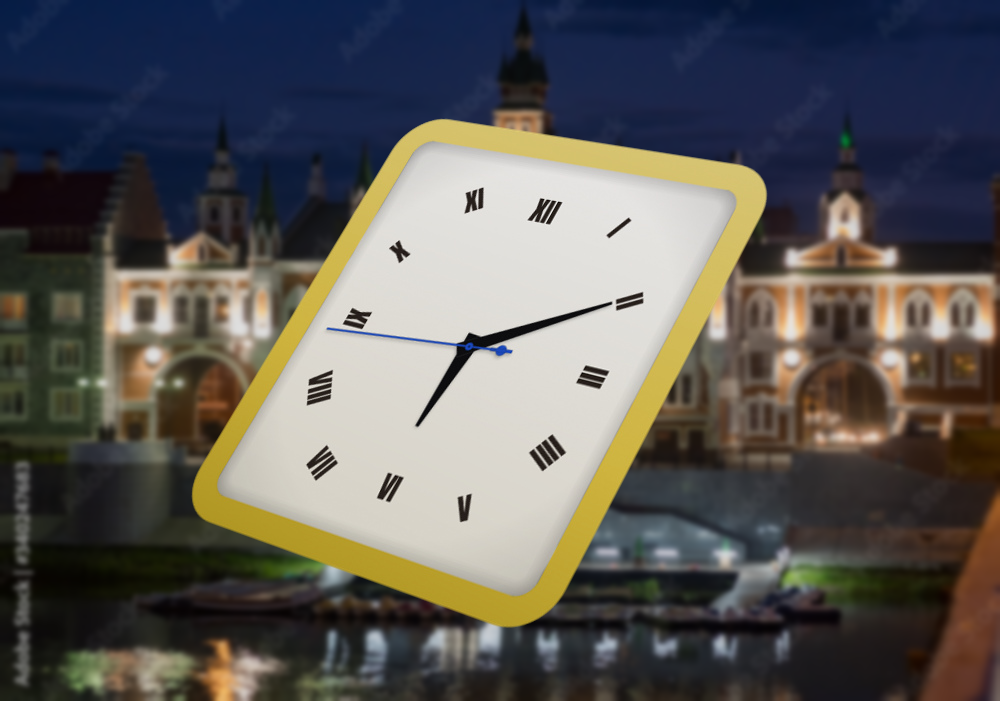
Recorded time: **6:09:44**
